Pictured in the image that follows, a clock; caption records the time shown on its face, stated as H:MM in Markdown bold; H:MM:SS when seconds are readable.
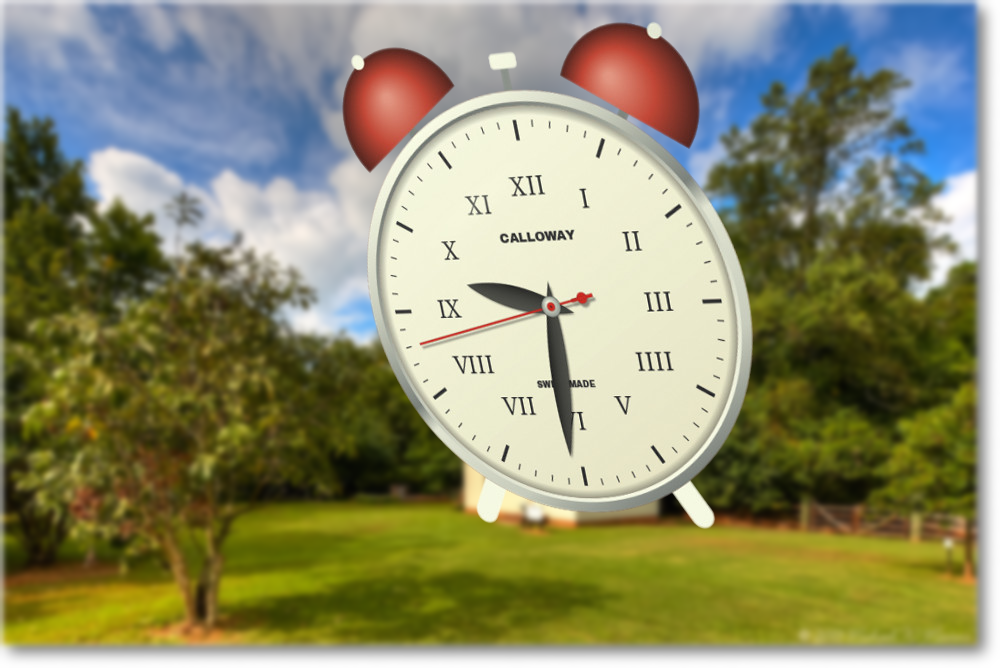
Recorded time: **9:30:43**
